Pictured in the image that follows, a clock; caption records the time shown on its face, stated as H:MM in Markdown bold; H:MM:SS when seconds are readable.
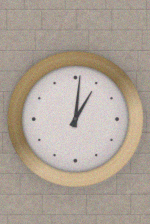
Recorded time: **1:01**
